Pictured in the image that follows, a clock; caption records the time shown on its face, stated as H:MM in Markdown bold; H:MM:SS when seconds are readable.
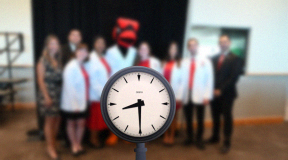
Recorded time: **8:30**
